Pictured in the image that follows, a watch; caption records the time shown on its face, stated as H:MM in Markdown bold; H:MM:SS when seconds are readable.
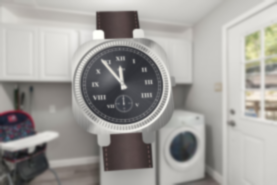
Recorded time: **11:54**
